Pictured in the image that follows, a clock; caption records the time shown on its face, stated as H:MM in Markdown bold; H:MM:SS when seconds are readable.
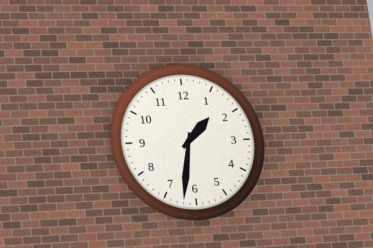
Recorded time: **1:32**
